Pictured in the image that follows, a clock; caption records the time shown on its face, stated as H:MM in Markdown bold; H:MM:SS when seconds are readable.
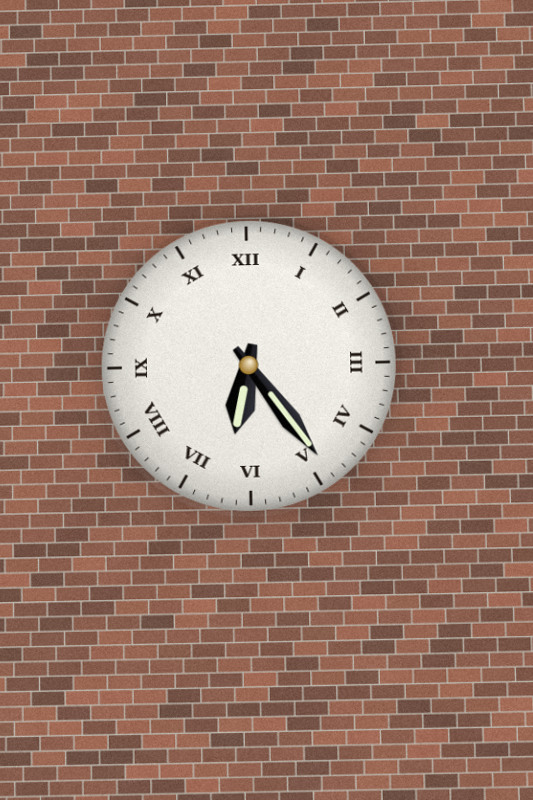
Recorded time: **6:24**
